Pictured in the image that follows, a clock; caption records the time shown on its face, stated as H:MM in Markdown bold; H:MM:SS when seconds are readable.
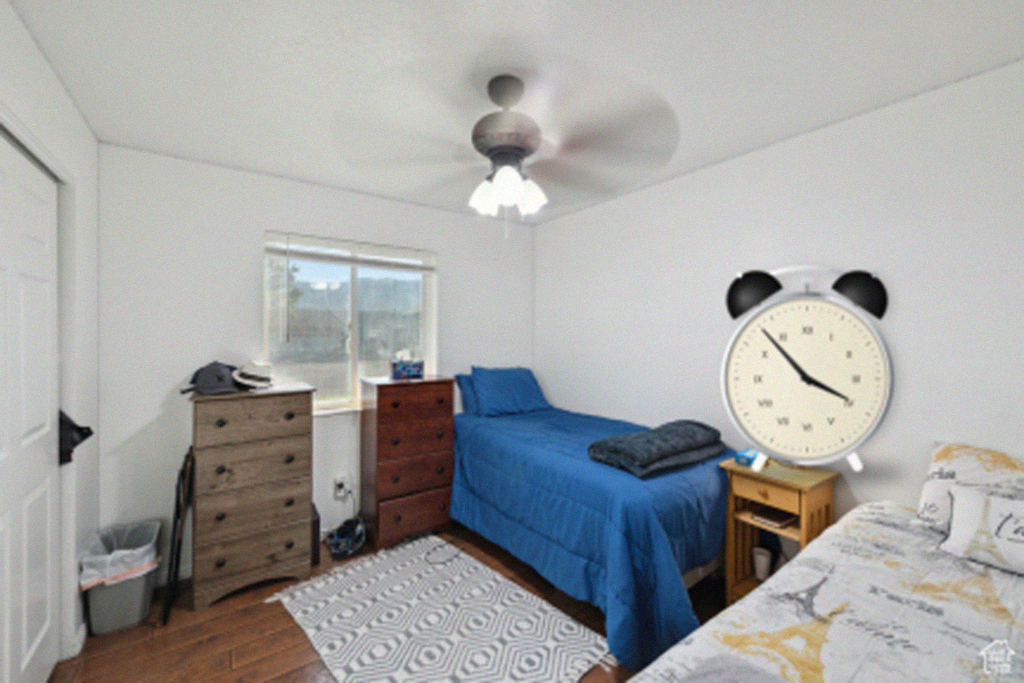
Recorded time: **3:53**
